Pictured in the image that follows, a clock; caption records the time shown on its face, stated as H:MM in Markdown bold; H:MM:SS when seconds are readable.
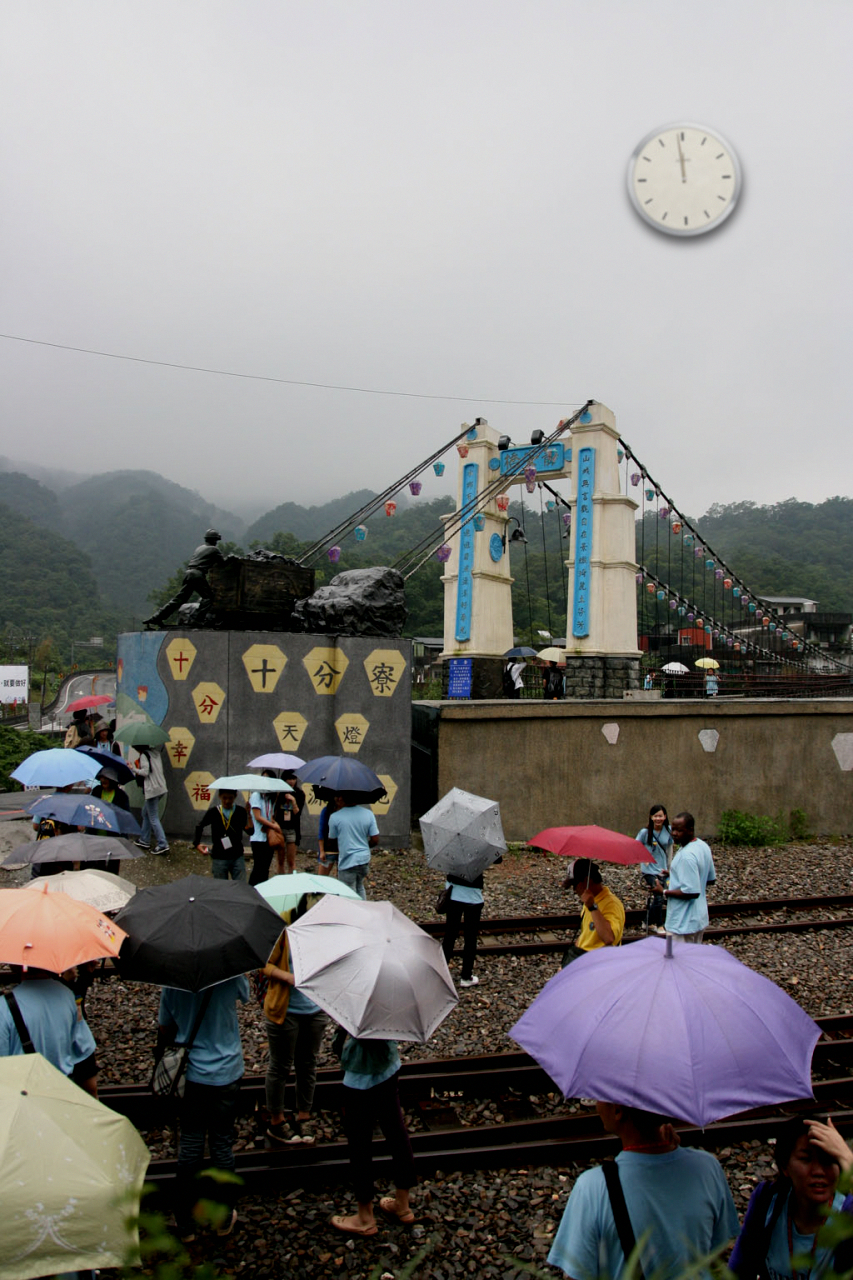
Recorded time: **11:59**
